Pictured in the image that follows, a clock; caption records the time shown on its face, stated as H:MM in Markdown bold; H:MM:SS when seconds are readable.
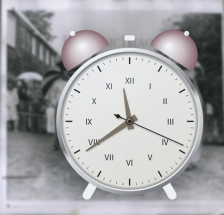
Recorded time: **11:39:19**
